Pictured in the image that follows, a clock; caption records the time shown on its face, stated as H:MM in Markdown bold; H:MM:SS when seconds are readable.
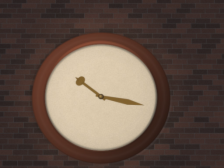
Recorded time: **10:17**
